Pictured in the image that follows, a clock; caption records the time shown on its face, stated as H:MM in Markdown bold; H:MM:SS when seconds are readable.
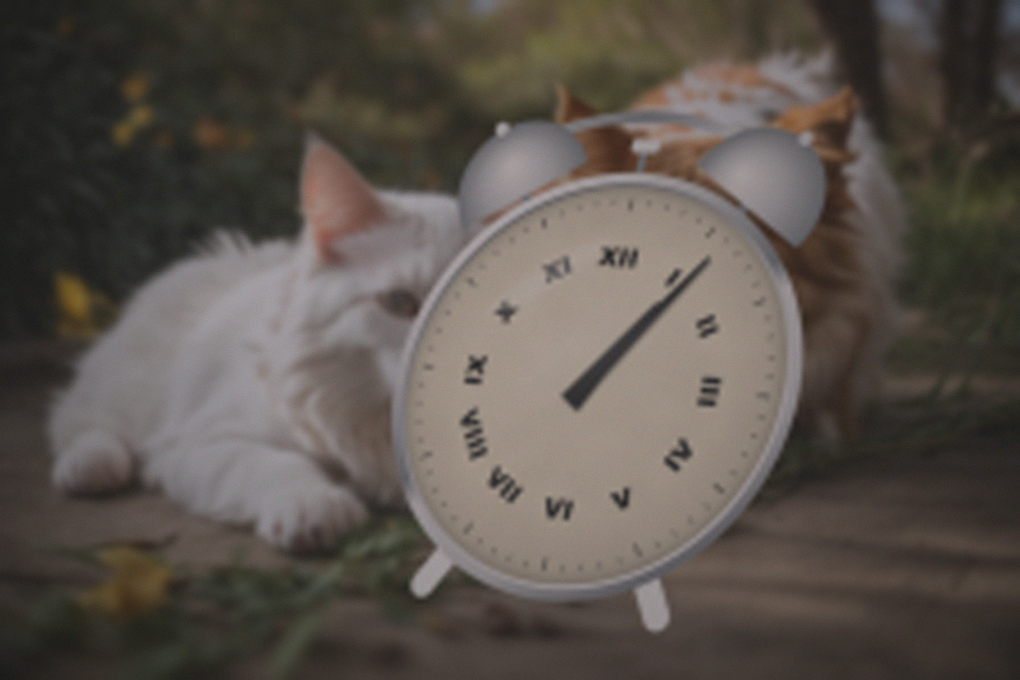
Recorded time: **1:06**
